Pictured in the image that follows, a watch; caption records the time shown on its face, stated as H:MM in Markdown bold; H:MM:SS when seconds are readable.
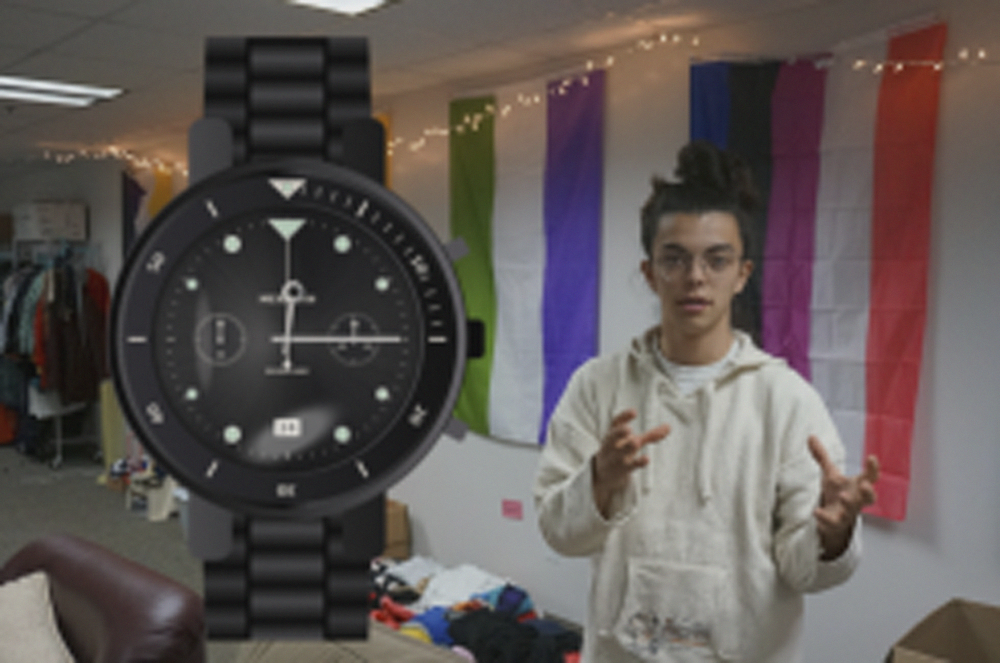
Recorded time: **12:15**
